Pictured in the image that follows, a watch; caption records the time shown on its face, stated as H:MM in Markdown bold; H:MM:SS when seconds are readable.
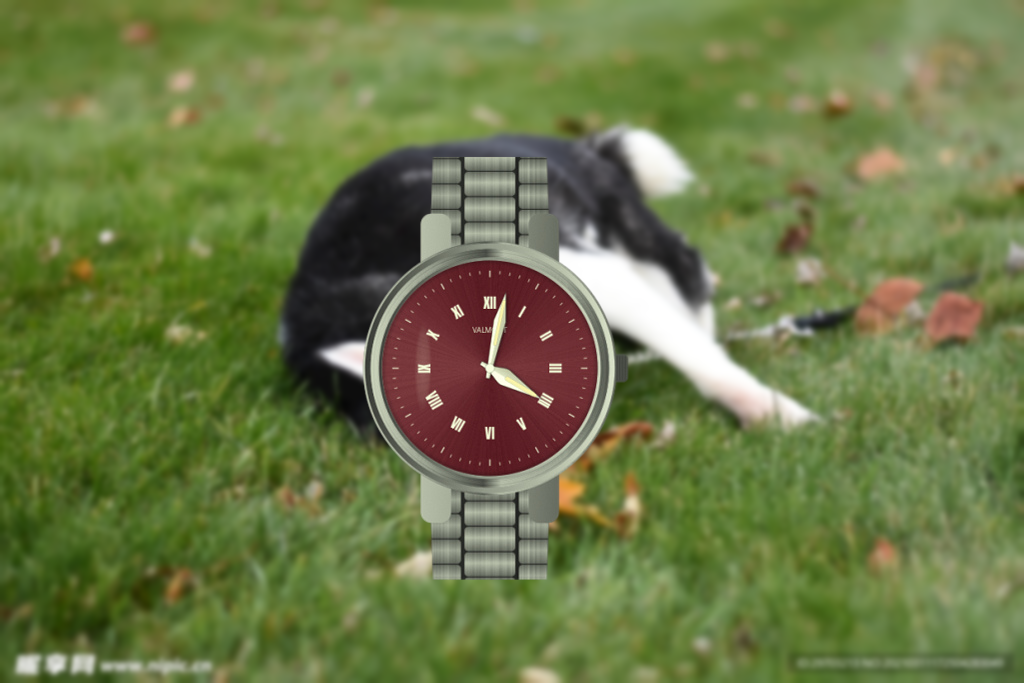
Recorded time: **4:02**
